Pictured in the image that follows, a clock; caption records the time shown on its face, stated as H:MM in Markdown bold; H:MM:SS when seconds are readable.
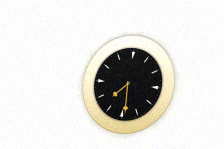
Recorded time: **7:29**
